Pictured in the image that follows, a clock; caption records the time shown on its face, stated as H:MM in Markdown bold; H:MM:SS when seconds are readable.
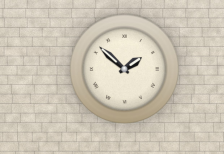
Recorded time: **1:52**
